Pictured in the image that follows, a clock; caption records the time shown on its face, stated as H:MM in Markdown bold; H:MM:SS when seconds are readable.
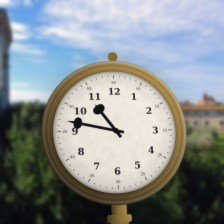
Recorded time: **10:47**
